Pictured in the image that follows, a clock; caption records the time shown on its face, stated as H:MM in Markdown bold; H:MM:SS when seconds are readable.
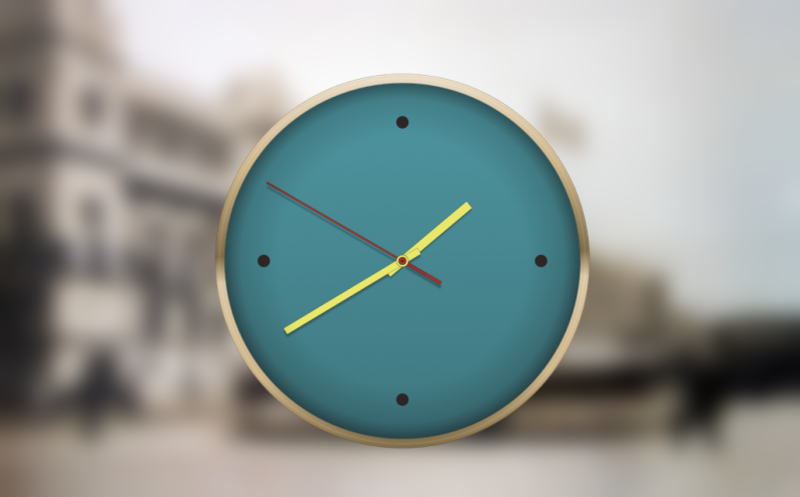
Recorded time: **1:39:50**
